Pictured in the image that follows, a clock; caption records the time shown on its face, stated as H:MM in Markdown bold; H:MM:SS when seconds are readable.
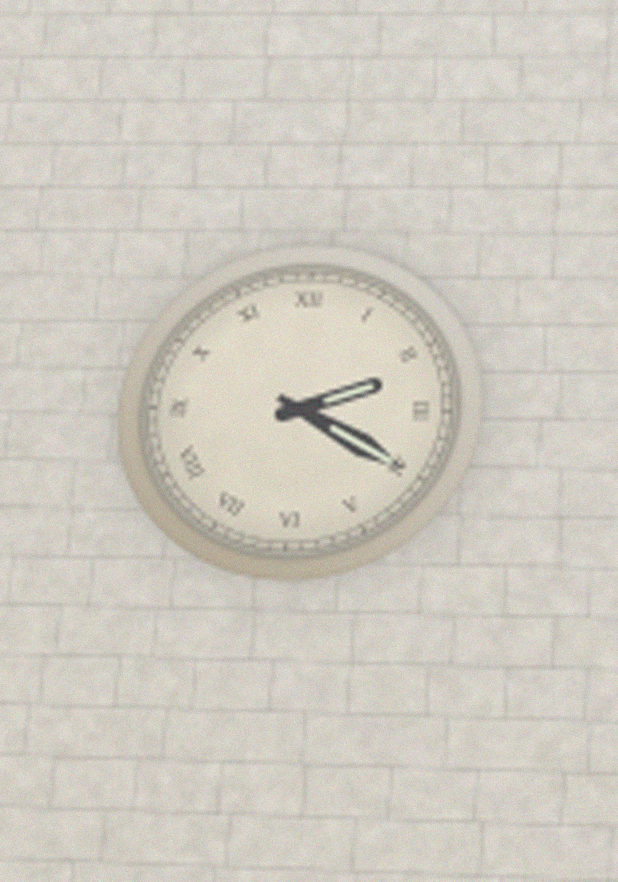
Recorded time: **2:20**
